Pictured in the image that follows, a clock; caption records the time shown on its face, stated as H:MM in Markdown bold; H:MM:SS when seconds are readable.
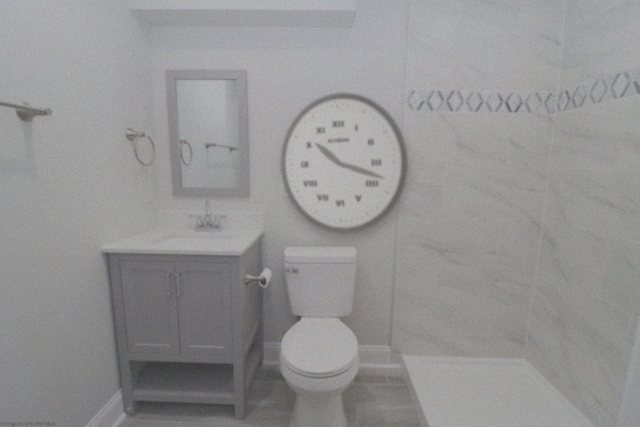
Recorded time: **10:18**
